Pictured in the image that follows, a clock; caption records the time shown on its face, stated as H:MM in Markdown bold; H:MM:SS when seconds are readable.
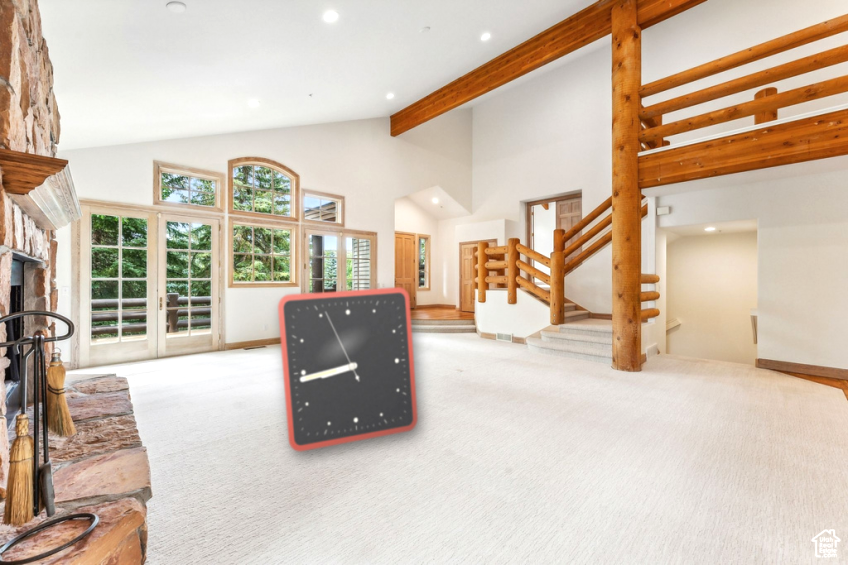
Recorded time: **8:43:56**
